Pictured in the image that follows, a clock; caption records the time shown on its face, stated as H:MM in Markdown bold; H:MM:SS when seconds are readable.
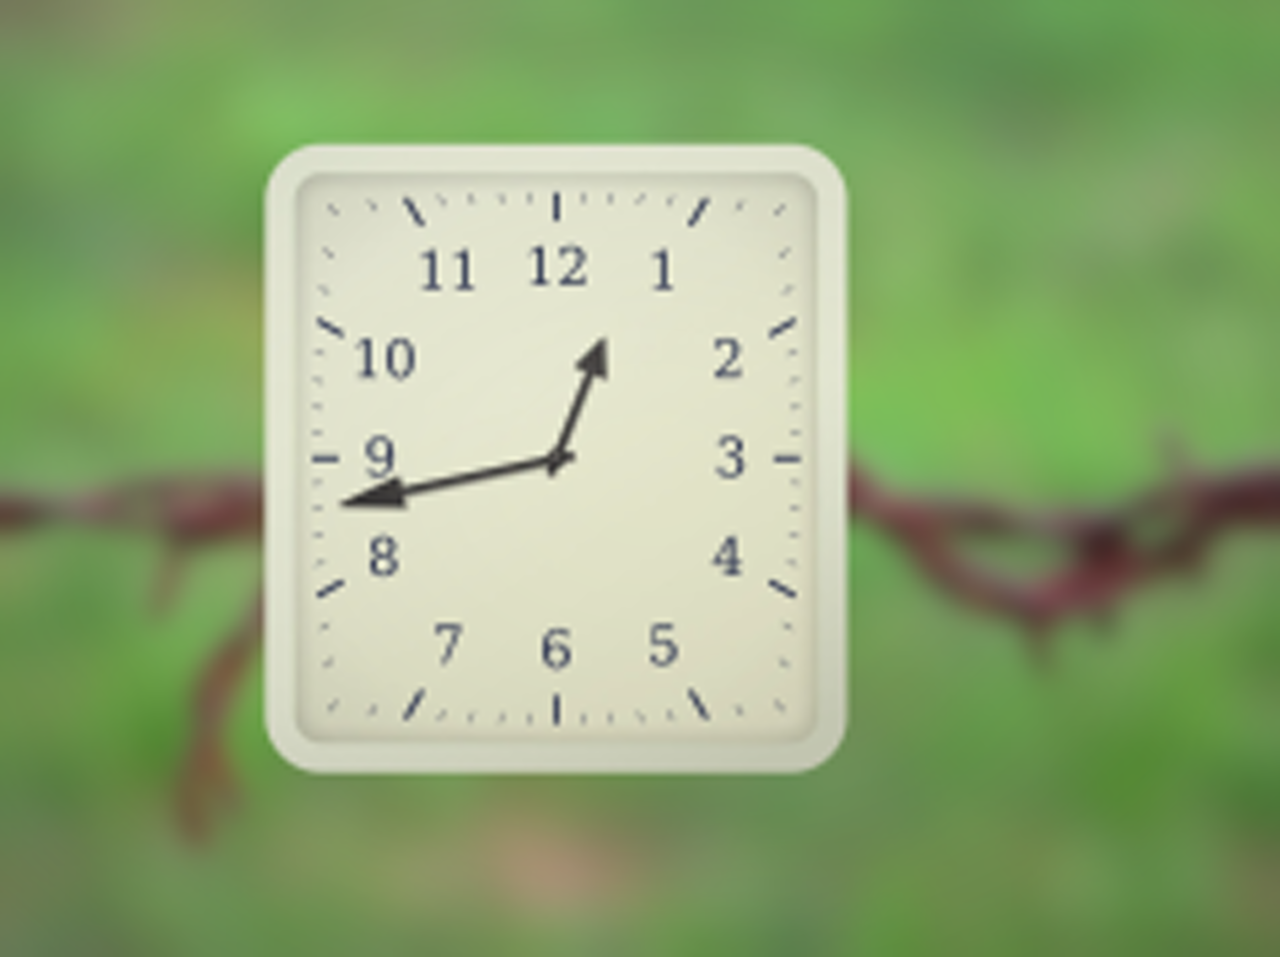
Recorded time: **12:43**
